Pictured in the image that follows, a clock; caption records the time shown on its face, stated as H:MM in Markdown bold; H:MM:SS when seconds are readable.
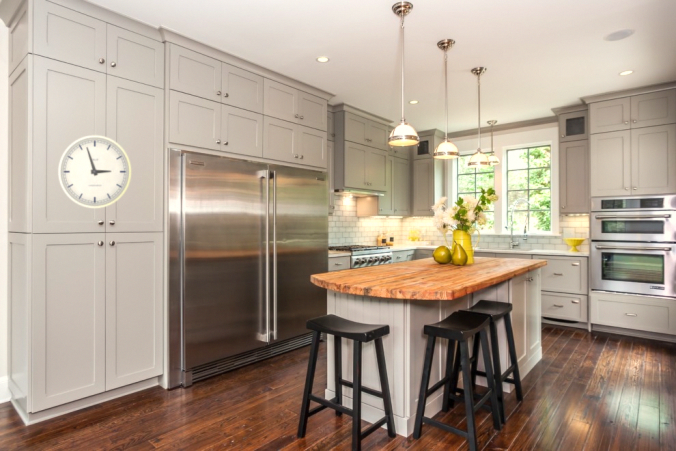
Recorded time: **2:57**
